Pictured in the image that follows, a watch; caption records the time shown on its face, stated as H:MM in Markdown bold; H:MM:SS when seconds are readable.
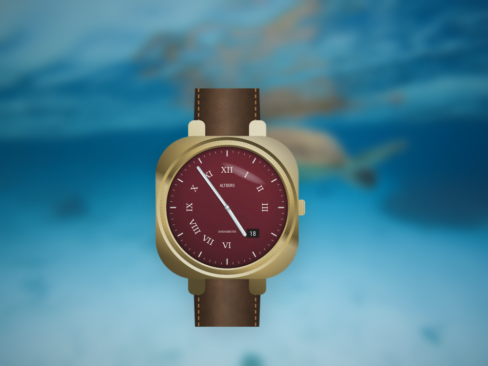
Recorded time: **4:54**
